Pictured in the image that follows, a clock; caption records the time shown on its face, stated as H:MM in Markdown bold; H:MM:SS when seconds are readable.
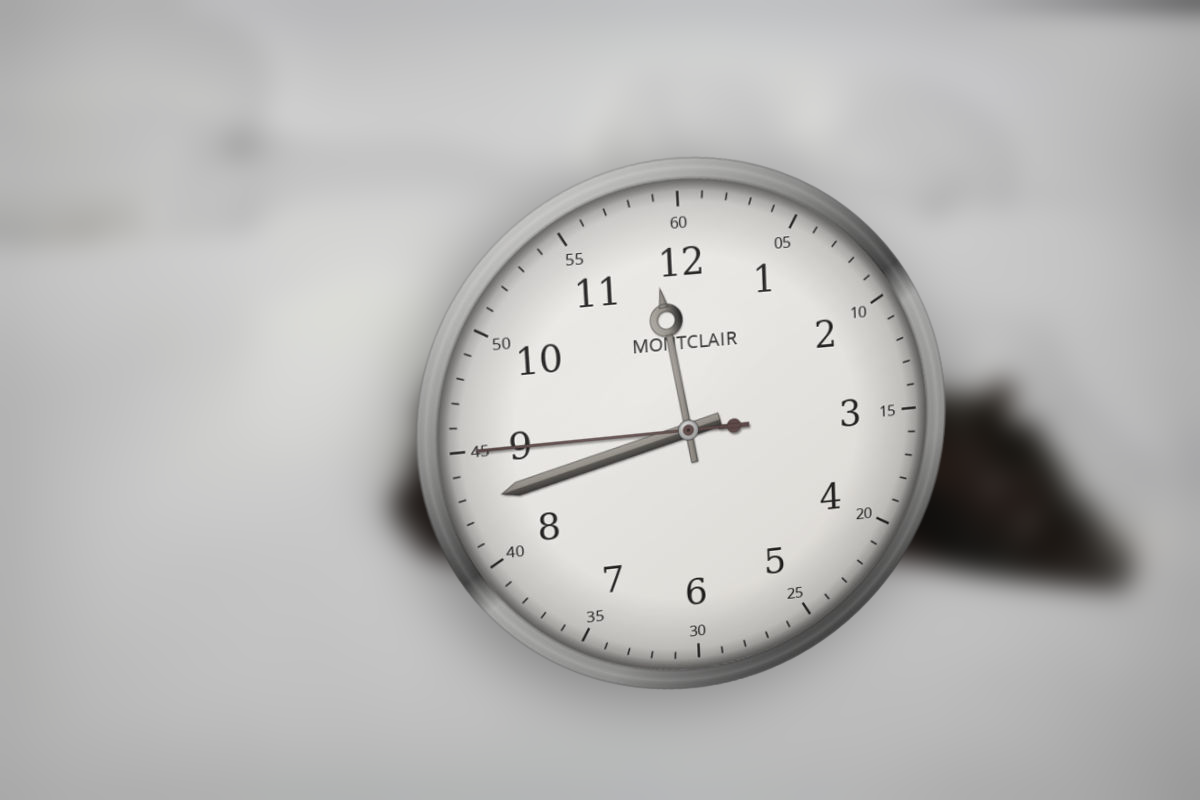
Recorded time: **11:42:45**
